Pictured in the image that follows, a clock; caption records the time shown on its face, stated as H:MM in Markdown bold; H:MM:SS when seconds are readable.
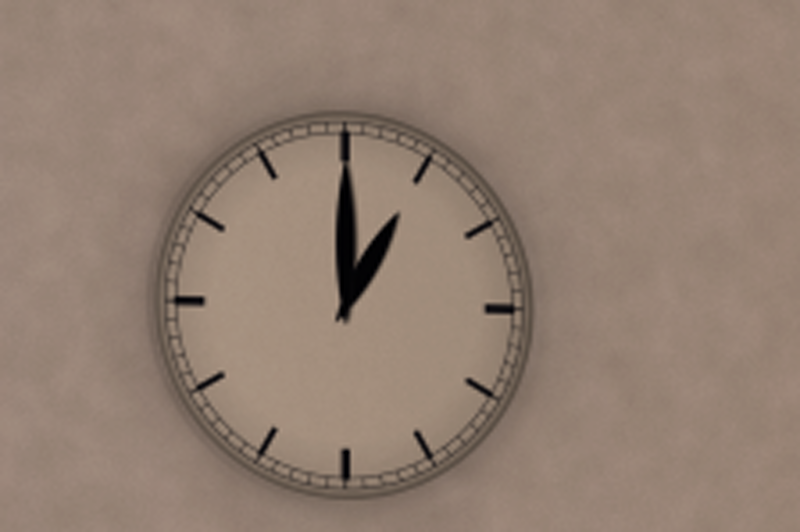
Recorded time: **1:00**
